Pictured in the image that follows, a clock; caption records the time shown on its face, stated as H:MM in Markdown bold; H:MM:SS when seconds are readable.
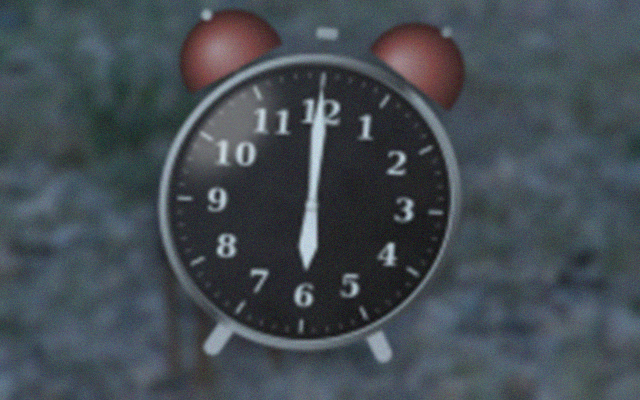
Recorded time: **6:00**
